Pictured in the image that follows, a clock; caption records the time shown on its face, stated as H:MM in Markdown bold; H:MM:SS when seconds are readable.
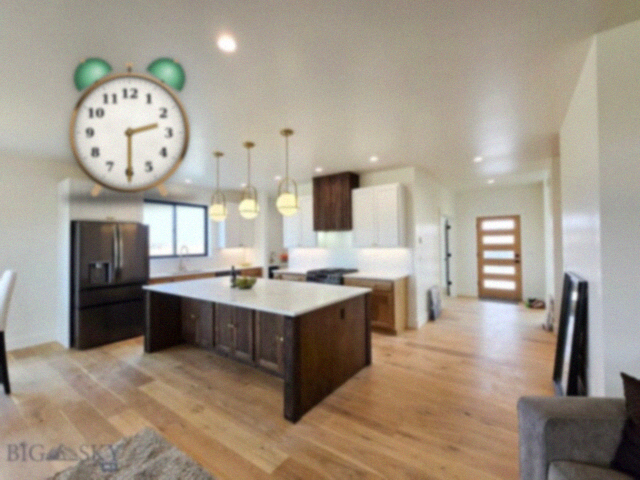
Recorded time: **2:30**
